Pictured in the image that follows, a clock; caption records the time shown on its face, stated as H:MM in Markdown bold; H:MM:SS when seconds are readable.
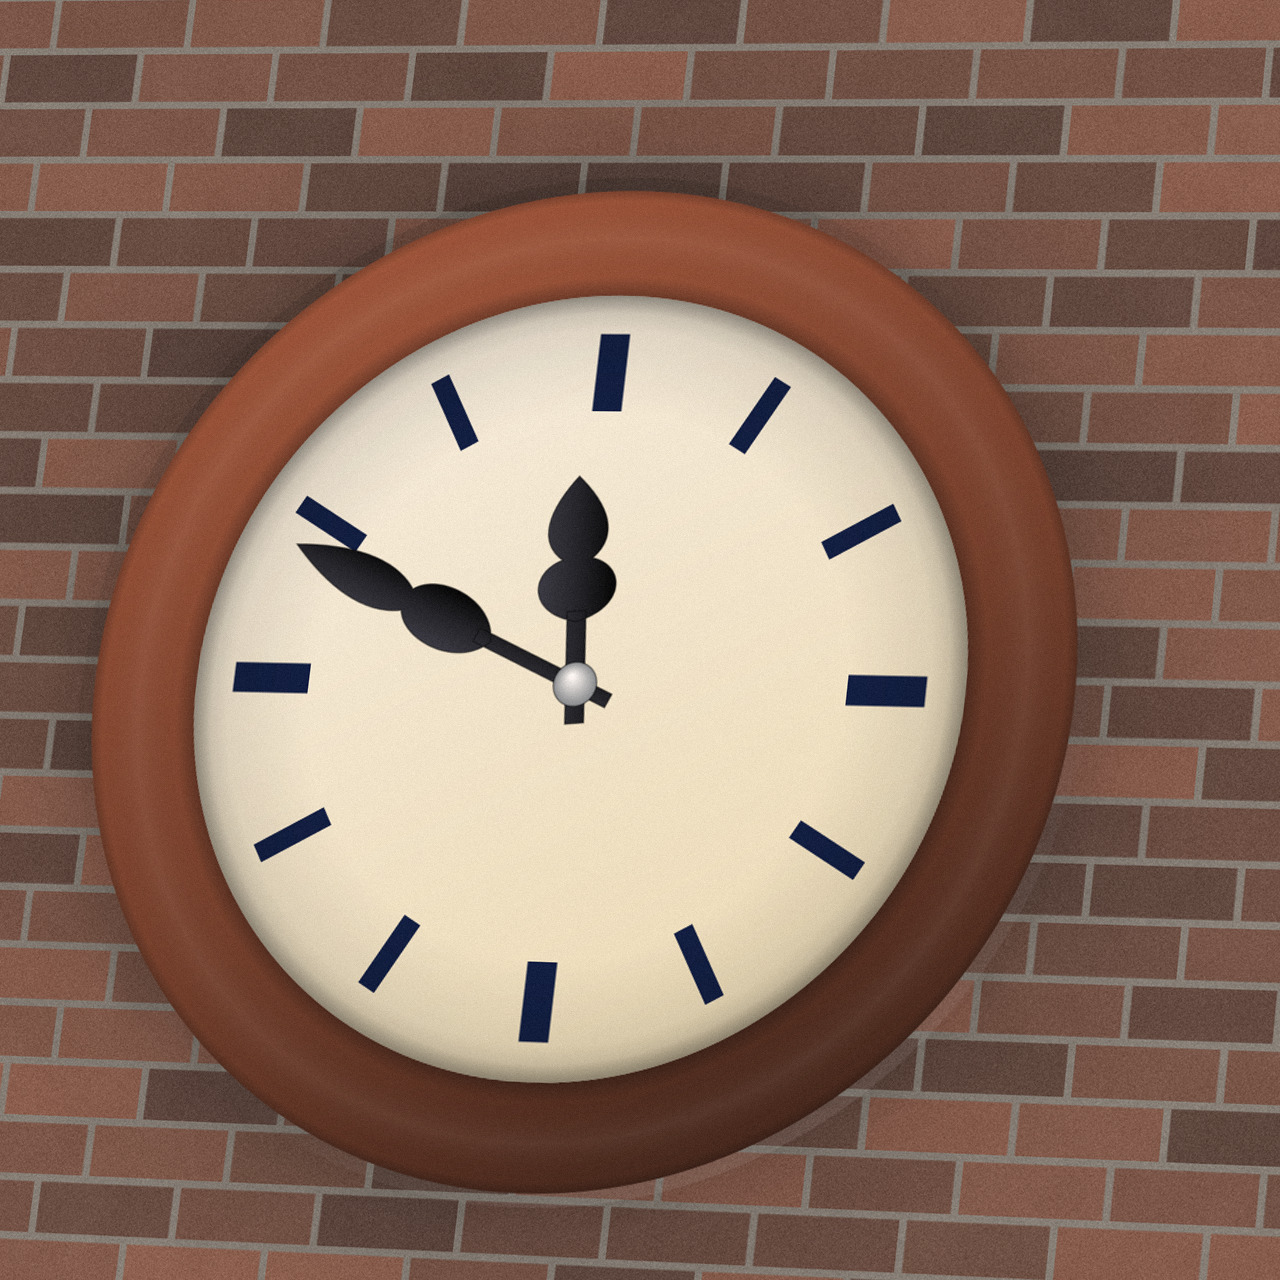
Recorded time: **11:49**
